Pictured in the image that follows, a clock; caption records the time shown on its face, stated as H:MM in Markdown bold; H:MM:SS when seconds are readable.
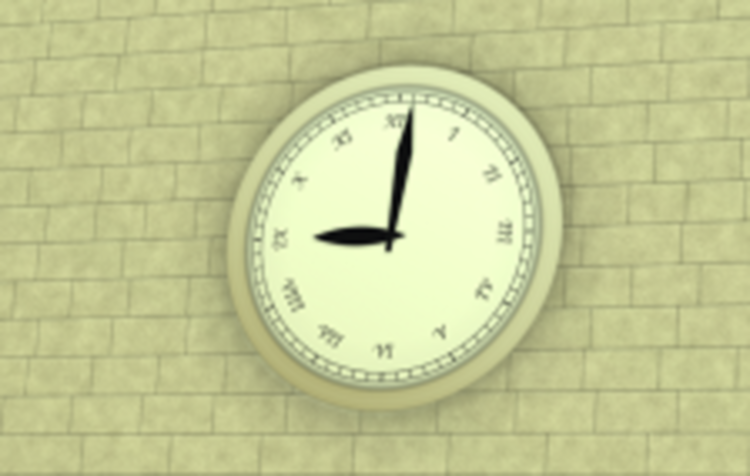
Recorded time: **9:01**
